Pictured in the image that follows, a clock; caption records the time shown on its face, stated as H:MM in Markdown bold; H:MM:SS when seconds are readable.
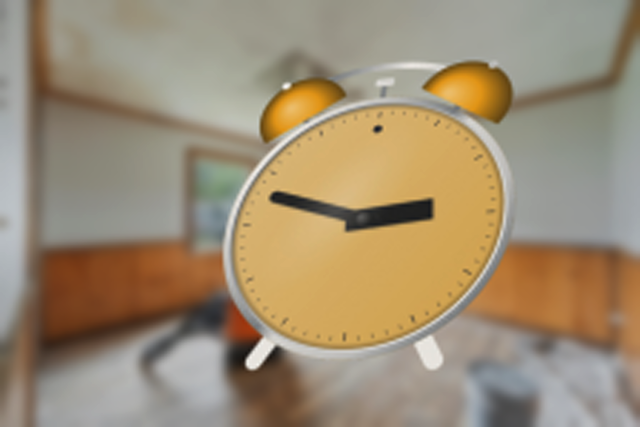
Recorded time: **2:48**
